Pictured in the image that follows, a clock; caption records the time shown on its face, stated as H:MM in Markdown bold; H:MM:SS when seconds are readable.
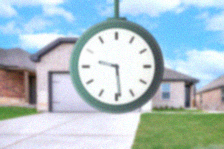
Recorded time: **9:29**
